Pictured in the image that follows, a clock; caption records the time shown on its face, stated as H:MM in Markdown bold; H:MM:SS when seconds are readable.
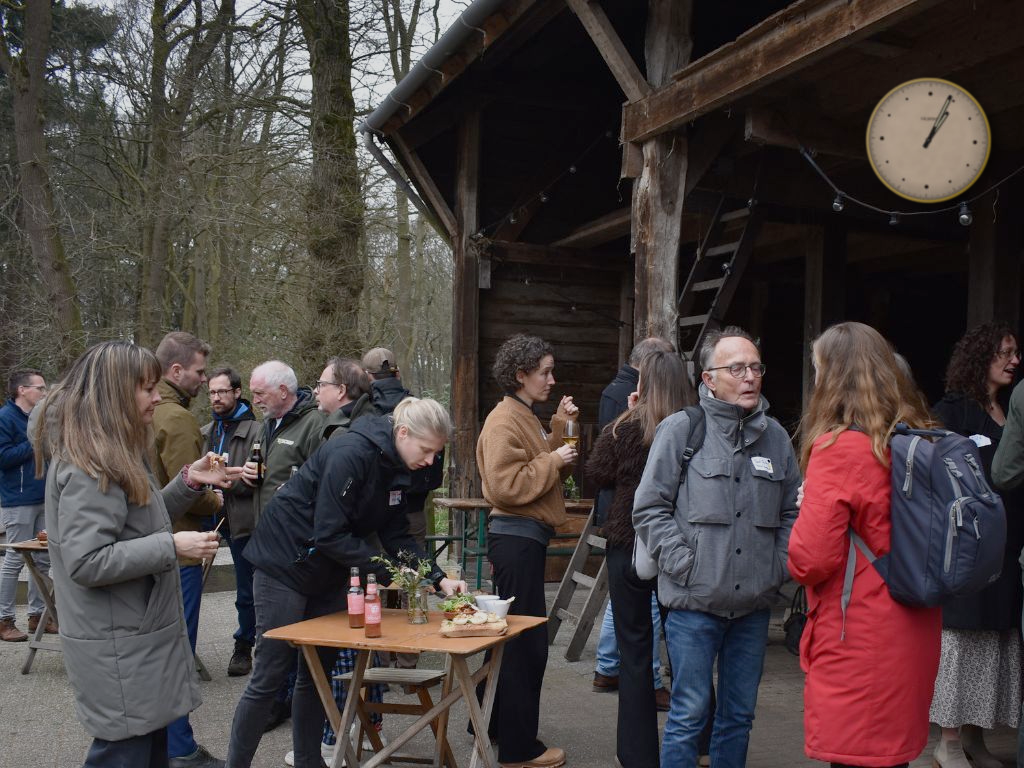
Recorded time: **1:04**
